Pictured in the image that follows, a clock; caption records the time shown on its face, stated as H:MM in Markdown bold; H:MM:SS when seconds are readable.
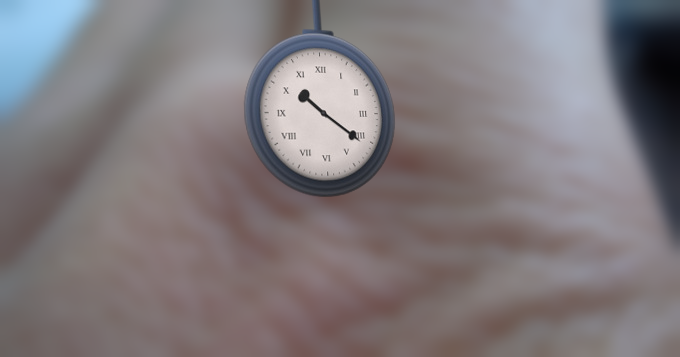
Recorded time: **10:21**
